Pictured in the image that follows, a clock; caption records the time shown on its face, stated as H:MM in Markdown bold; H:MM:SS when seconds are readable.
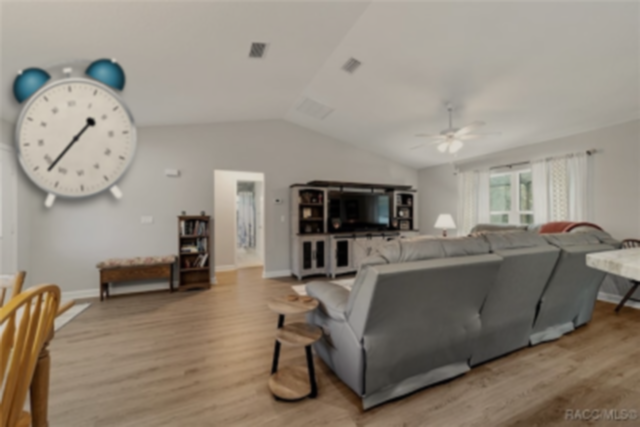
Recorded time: **1:38**
